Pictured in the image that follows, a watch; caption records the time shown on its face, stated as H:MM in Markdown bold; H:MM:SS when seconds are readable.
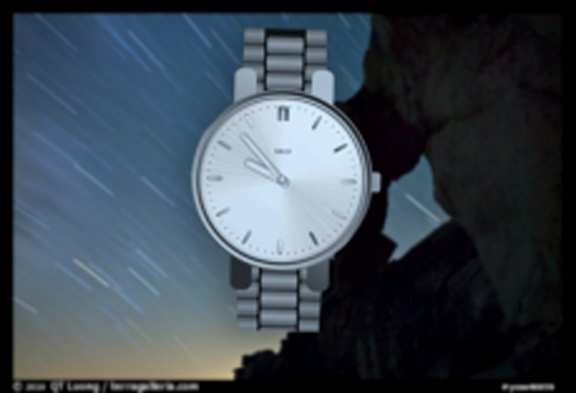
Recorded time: **9:53**
